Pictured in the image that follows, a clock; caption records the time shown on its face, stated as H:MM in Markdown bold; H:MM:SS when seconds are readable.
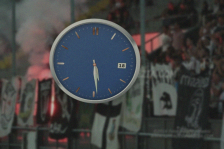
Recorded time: **5:29**
